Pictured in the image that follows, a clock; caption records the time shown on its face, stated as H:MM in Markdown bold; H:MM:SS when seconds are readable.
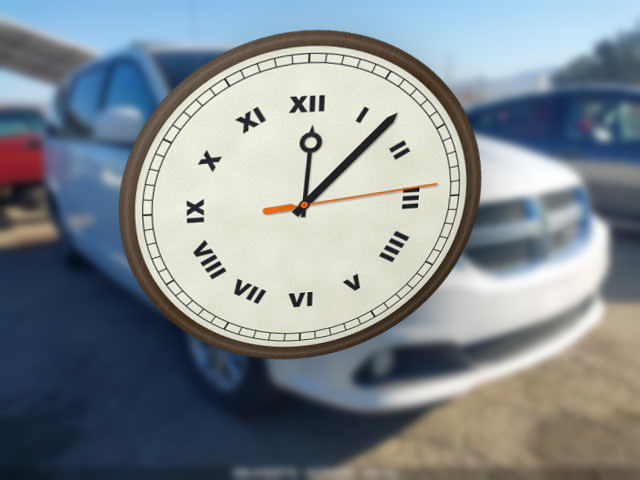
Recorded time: **12:07:14**
